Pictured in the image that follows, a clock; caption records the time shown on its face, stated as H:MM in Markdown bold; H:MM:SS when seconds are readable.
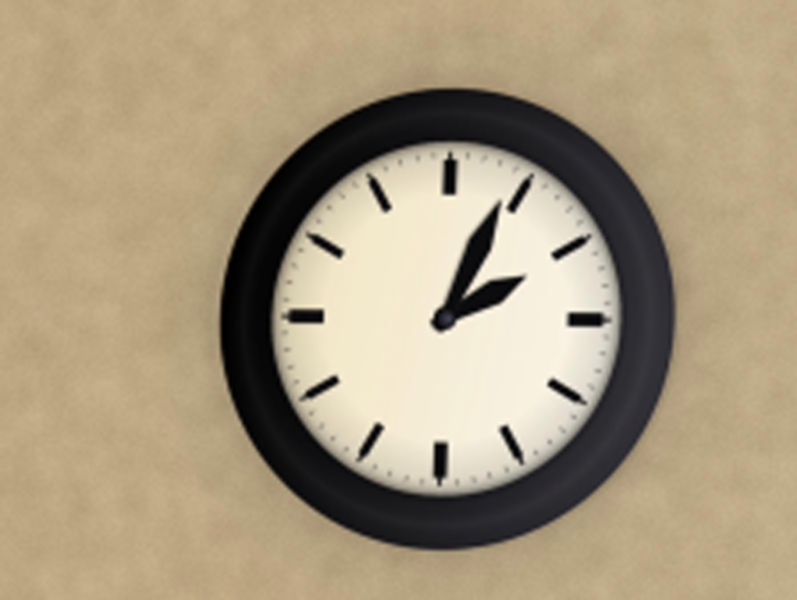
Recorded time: **2:04**
